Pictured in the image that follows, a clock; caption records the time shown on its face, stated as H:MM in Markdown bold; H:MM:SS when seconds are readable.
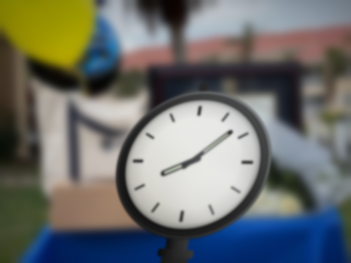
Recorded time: **8:08**
